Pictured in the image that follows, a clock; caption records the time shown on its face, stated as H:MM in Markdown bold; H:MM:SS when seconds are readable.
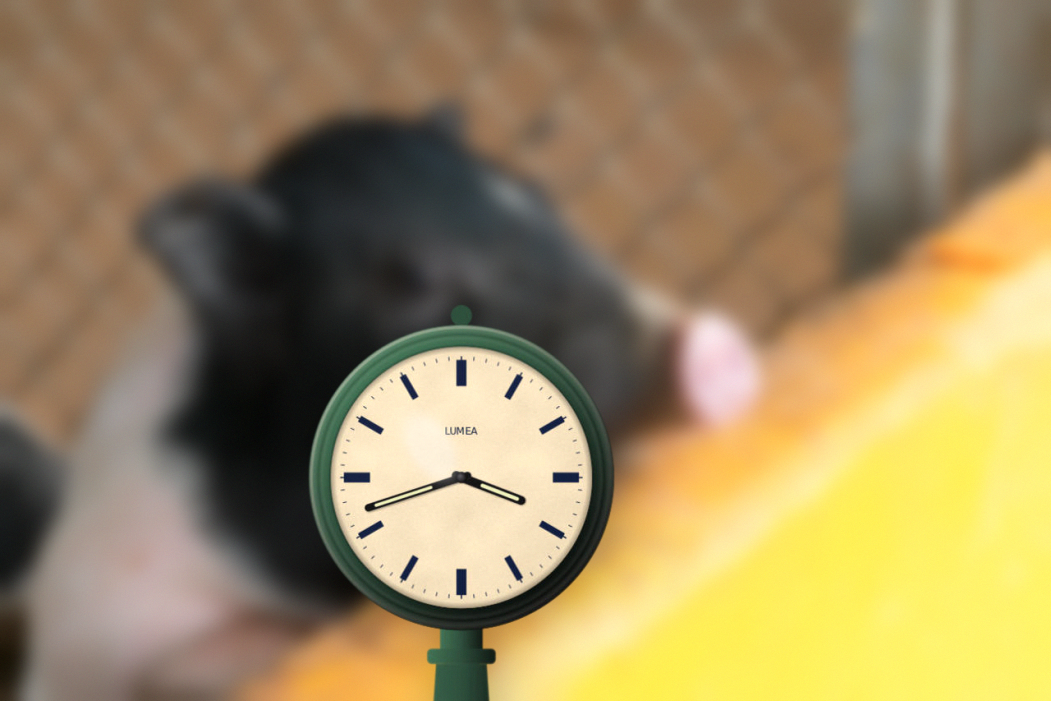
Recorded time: **3:42**
